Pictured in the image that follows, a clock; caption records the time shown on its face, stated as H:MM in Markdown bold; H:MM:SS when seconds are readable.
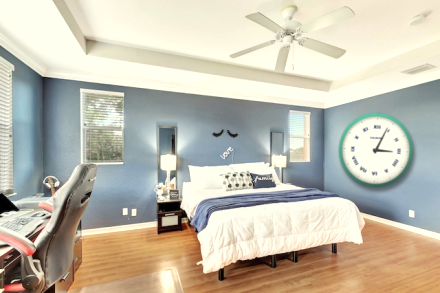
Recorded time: **3:04**
